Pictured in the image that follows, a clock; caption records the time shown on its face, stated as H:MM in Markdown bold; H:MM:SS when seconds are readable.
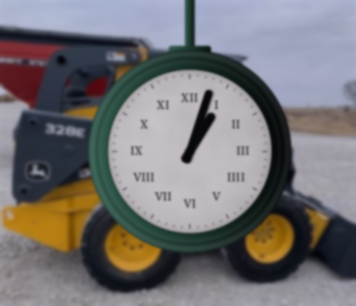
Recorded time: **1:03**
